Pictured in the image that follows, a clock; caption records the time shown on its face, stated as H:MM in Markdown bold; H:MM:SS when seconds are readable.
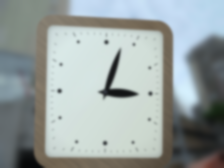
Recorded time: **3:03**
